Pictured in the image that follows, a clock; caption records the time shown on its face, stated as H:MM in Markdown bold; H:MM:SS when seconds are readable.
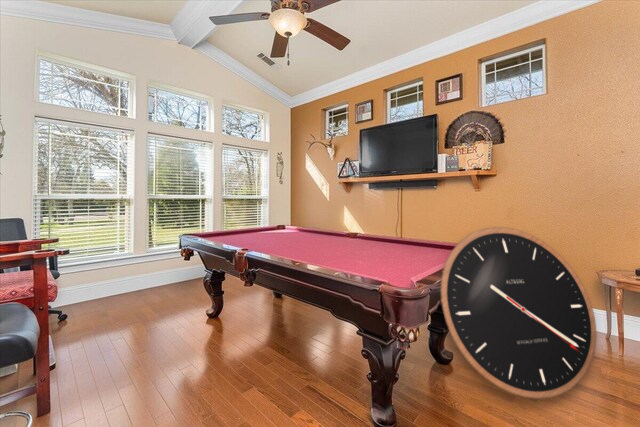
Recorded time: **10:21:22**
